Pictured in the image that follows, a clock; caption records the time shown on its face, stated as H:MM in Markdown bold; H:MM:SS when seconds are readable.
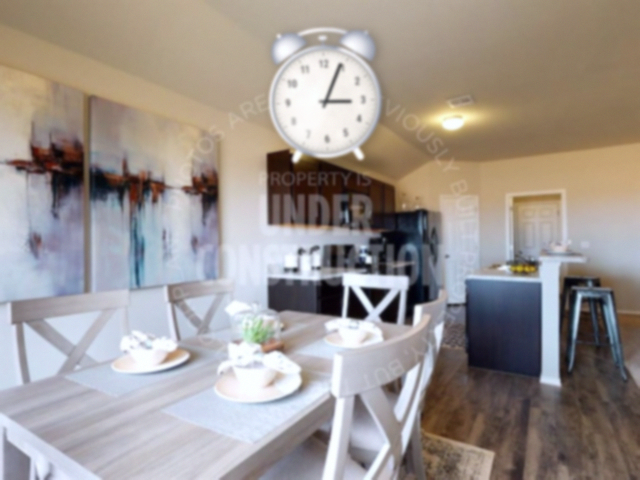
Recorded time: **3:04**
